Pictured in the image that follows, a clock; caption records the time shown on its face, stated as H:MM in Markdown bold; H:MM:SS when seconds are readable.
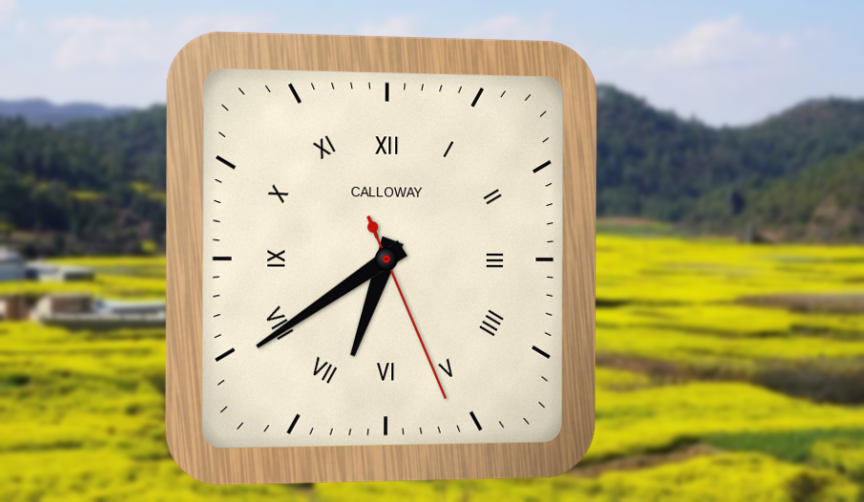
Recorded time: **6:39:26**
